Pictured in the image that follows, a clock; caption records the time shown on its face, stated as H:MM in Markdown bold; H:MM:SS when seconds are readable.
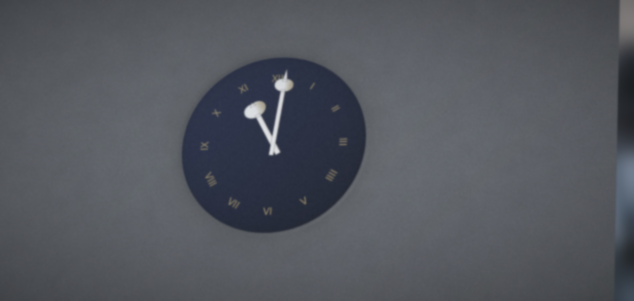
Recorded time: **11:01**
